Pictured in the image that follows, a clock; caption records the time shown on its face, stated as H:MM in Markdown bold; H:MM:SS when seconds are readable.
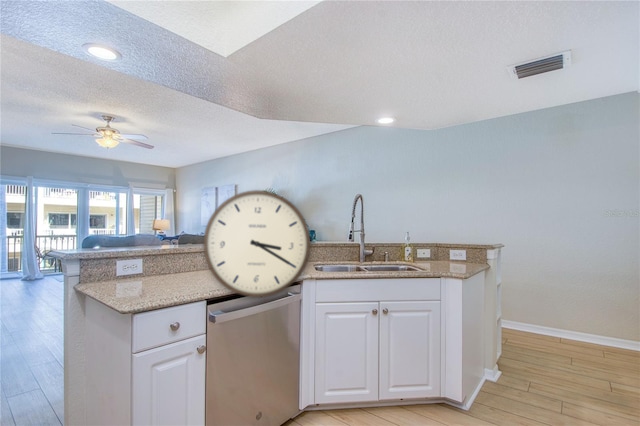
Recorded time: **3:20**
